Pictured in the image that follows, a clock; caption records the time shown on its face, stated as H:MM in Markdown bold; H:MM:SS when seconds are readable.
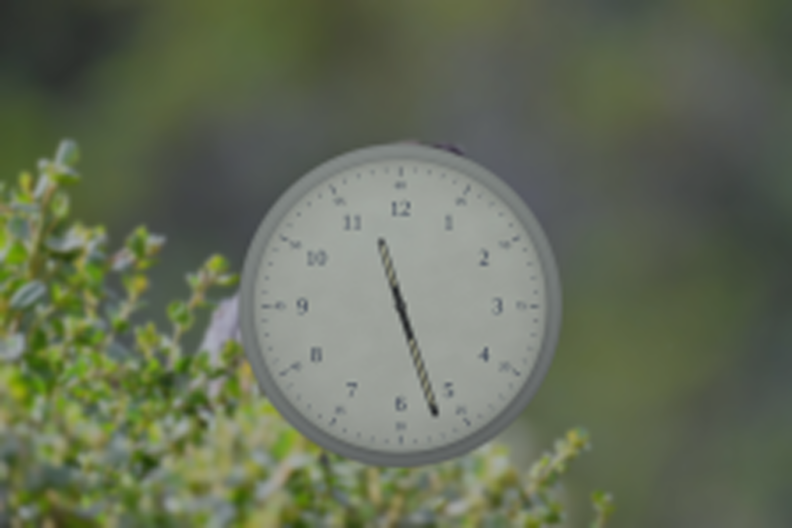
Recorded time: **11:27**
